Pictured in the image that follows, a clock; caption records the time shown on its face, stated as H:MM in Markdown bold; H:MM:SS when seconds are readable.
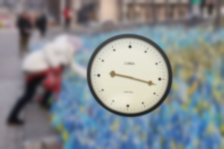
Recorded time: **9:17**
